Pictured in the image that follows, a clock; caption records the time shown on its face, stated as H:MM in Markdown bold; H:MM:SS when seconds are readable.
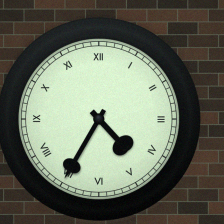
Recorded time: **4:35**
